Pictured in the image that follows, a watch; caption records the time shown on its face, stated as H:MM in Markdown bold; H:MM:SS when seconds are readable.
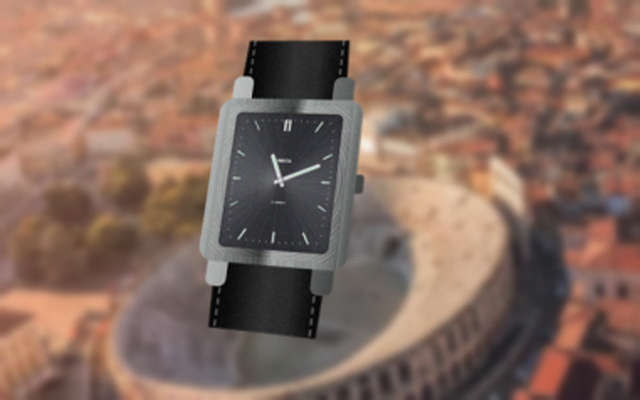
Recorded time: **11:11**
